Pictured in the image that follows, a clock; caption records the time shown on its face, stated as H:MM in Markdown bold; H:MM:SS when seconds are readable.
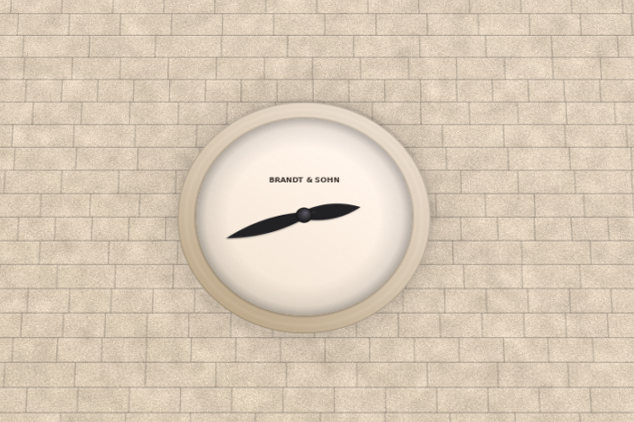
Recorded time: **2:42**
